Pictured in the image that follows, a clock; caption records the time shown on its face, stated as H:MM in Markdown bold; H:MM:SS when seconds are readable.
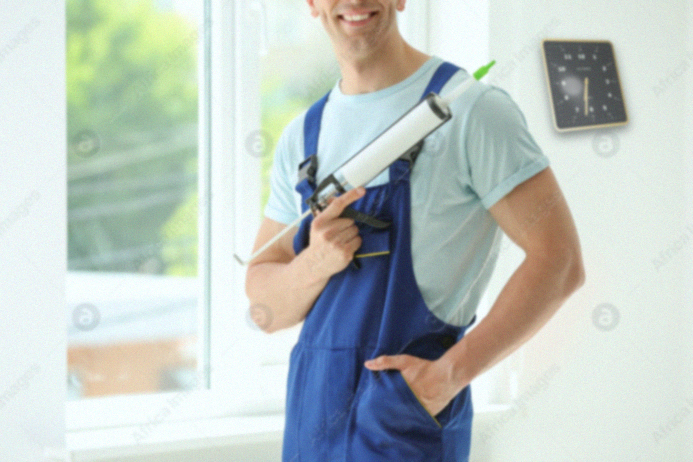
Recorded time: **6:32**
